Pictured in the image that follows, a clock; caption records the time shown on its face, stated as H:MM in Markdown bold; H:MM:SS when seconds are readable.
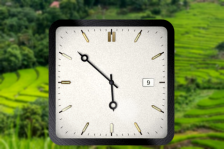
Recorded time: **5:52**
